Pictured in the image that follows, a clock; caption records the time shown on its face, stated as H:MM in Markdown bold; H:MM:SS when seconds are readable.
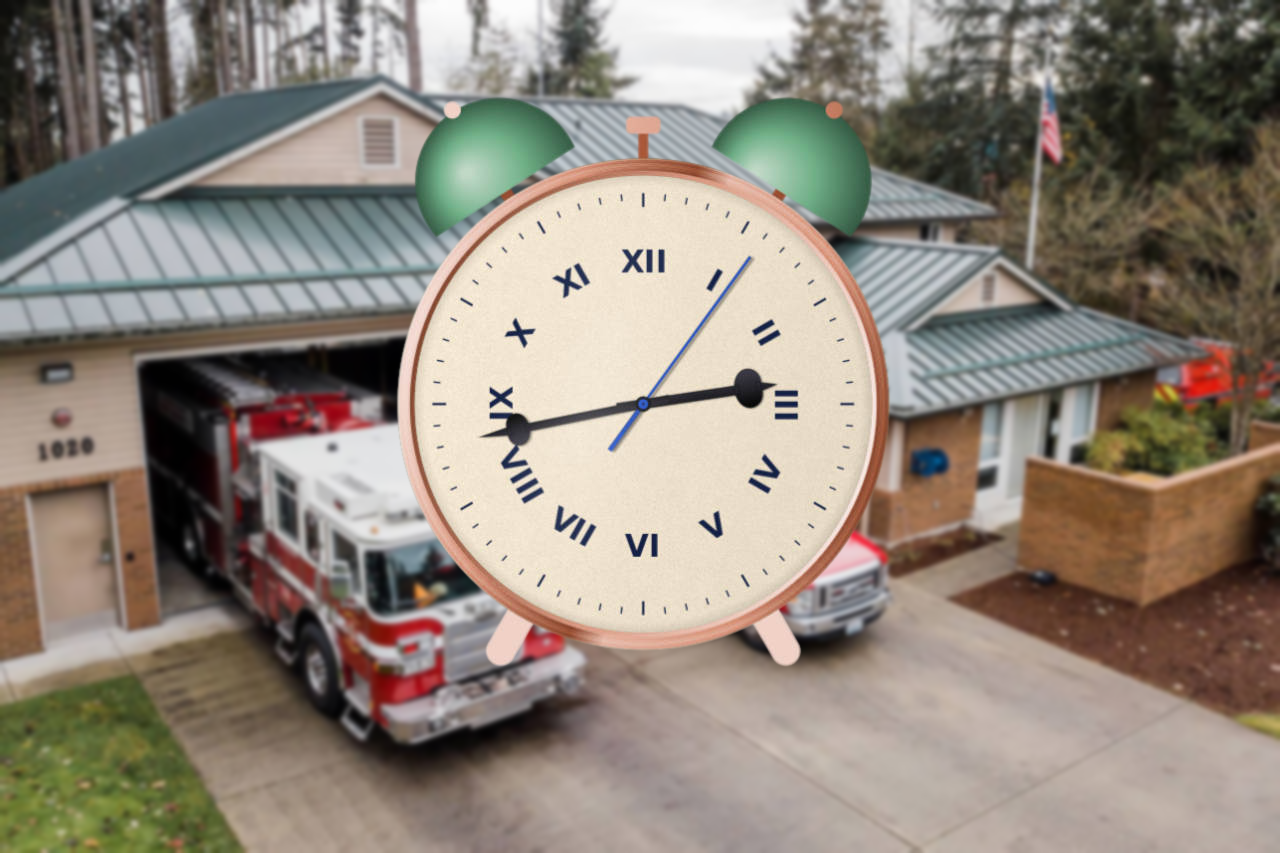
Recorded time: **2:43:06**
